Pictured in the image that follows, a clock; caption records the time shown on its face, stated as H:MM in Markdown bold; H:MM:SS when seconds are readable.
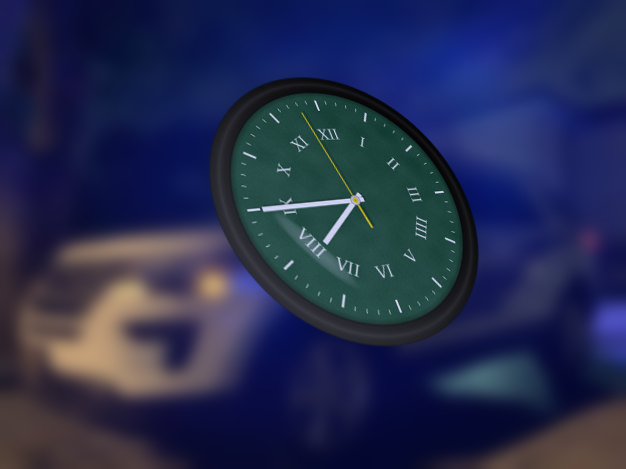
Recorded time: **7:44:58**
